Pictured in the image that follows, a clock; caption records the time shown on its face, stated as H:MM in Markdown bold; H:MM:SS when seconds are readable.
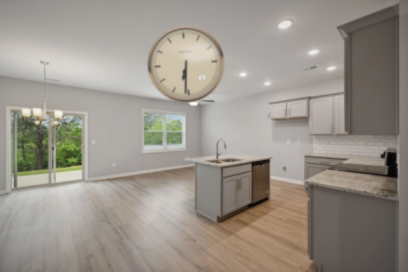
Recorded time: **6:31**
